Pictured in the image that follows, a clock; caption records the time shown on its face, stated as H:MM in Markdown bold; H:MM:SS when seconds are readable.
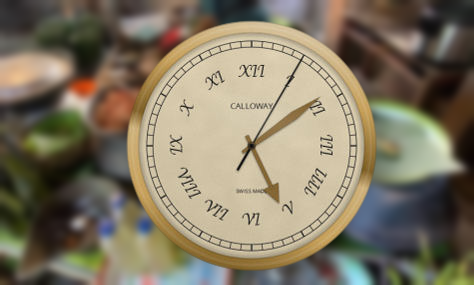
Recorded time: **5:09:05**
